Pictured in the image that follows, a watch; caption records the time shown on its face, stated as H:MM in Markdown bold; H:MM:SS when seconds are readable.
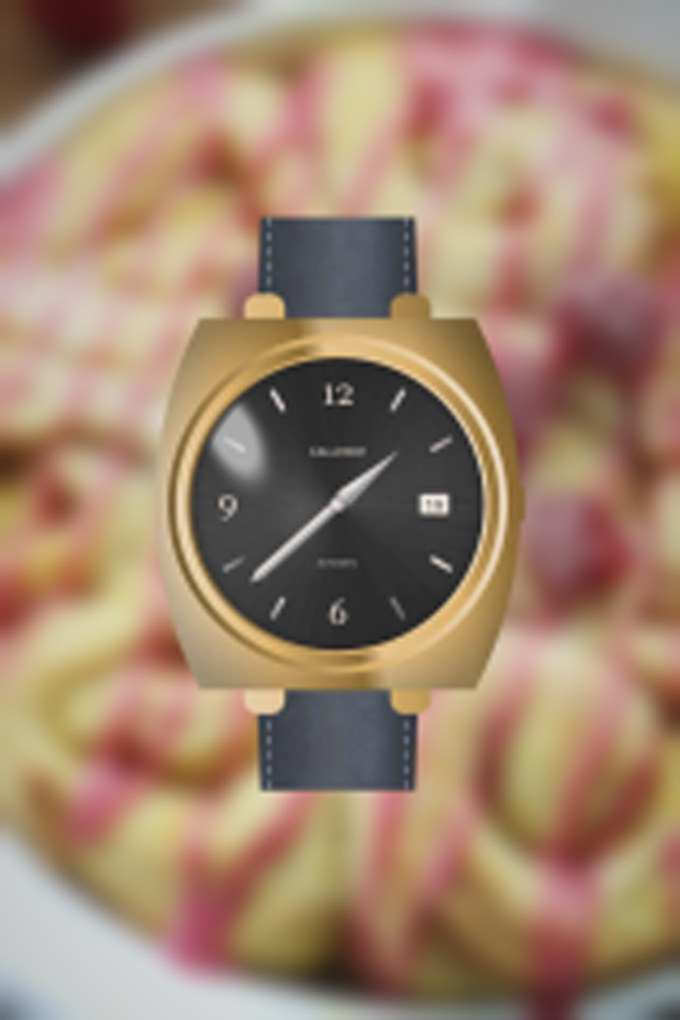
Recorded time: **1:38**
